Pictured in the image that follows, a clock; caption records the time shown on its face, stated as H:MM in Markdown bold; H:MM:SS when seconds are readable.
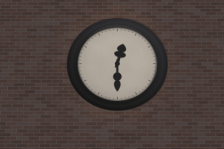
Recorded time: **12:30**
